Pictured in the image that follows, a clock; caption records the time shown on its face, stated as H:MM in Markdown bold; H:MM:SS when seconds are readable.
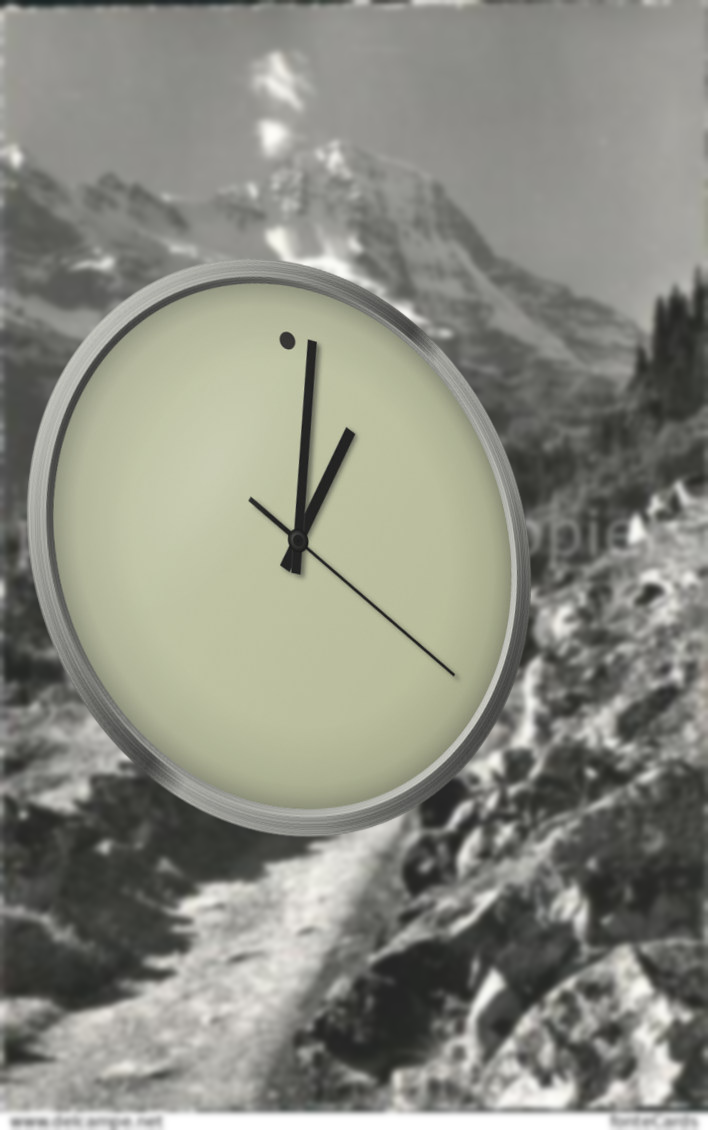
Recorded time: **1:01:21**
